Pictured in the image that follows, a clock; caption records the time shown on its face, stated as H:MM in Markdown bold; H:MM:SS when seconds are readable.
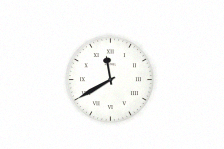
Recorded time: **11:40**
